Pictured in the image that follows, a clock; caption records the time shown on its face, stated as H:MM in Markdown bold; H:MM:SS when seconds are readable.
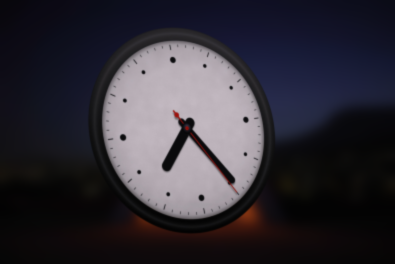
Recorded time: **7:24:25**
